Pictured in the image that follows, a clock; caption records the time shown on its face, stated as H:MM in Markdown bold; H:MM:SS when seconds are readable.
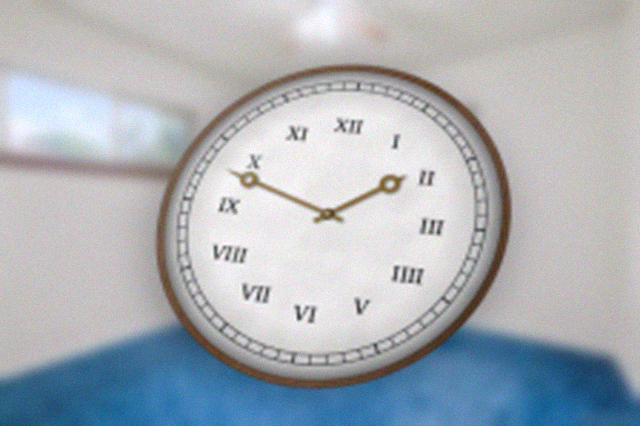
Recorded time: **1:48**
